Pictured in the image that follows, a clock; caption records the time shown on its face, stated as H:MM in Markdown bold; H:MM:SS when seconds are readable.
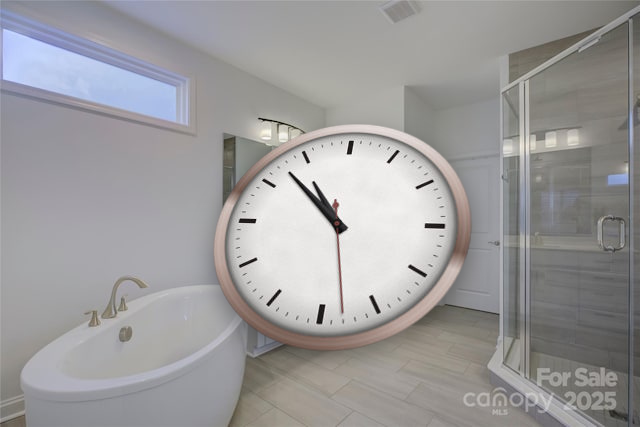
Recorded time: **10:52:28**
